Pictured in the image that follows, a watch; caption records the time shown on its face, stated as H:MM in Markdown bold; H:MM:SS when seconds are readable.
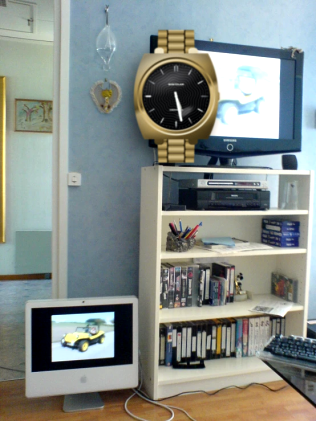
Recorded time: **5:28**
